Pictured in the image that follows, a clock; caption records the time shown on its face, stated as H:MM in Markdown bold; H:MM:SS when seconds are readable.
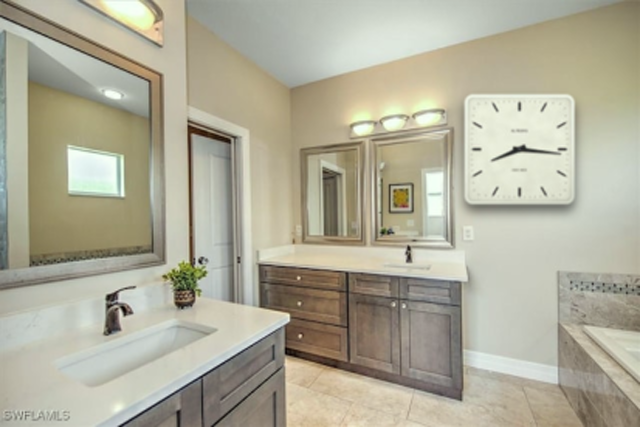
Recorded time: **8:16**
